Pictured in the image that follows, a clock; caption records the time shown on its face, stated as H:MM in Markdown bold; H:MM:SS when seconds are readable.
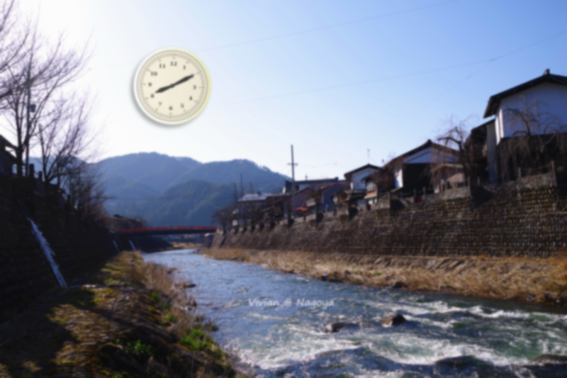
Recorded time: **8:10**
